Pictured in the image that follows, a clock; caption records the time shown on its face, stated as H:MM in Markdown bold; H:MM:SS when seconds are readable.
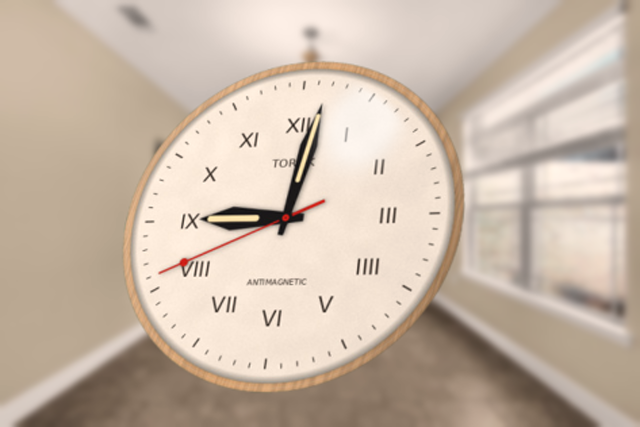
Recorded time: **9:01:41**
